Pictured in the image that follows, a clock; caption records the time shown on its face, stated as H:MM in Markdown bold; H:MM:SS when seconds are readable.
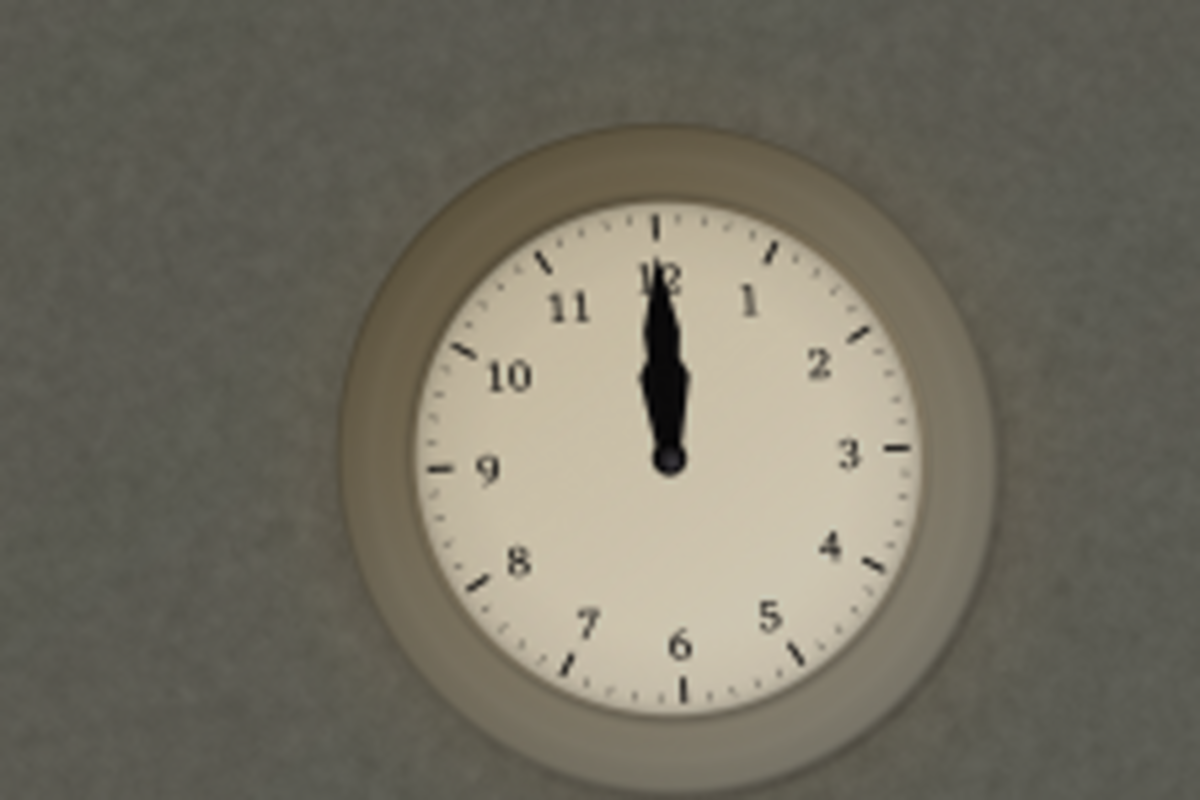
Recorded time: **12:00**
